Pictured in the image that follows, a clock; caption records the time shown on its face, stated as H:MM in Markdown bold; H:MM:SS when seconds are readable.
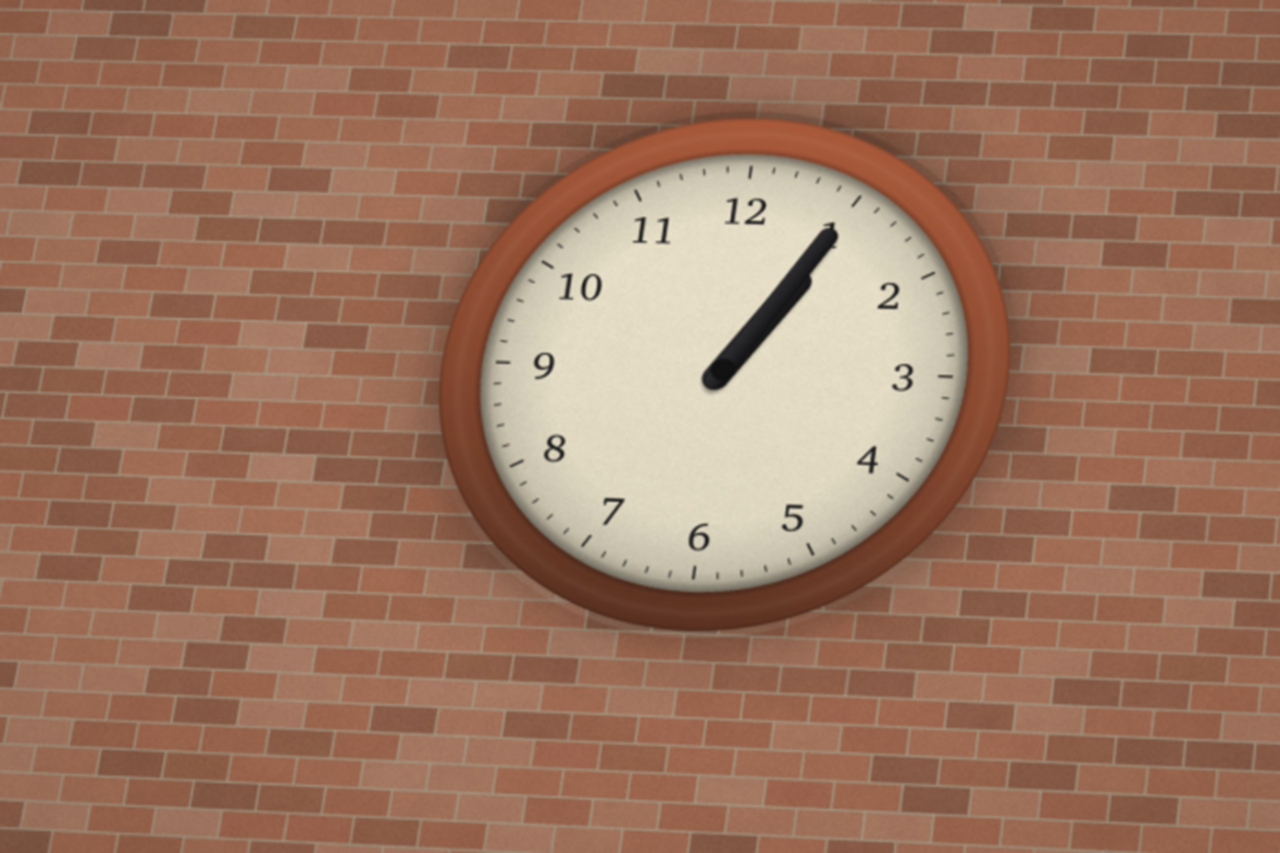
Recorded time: **1:05**
